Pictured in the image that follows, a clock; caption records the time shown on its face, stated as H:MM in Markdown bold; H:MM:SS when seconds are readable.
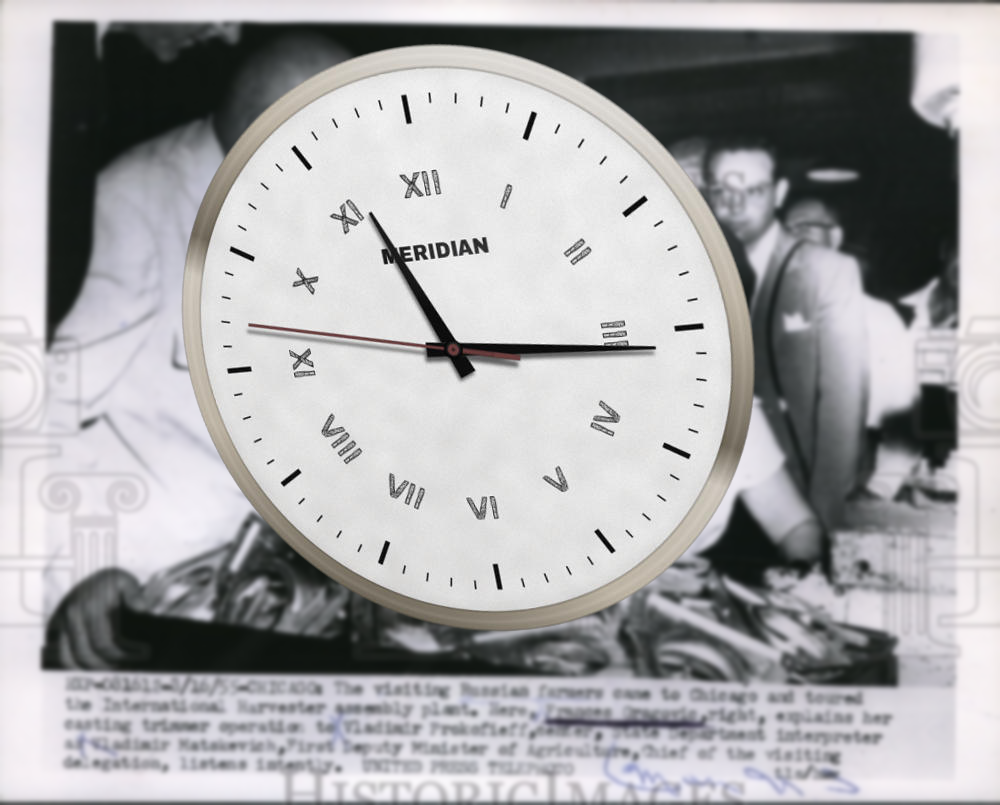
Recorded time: **11:15:47**
